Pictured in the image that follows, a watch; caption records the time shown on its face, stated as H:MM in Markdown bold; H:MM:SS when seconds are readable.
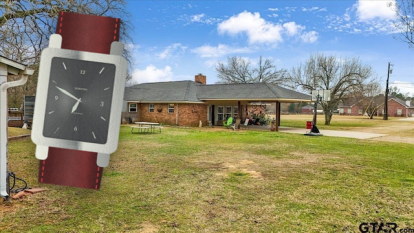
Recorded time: **6:49**
